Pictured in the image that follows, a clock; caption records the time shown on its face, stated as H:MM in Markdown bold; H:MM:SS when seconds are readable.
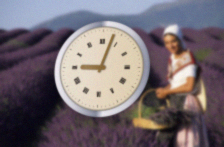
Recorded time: **9:03**
